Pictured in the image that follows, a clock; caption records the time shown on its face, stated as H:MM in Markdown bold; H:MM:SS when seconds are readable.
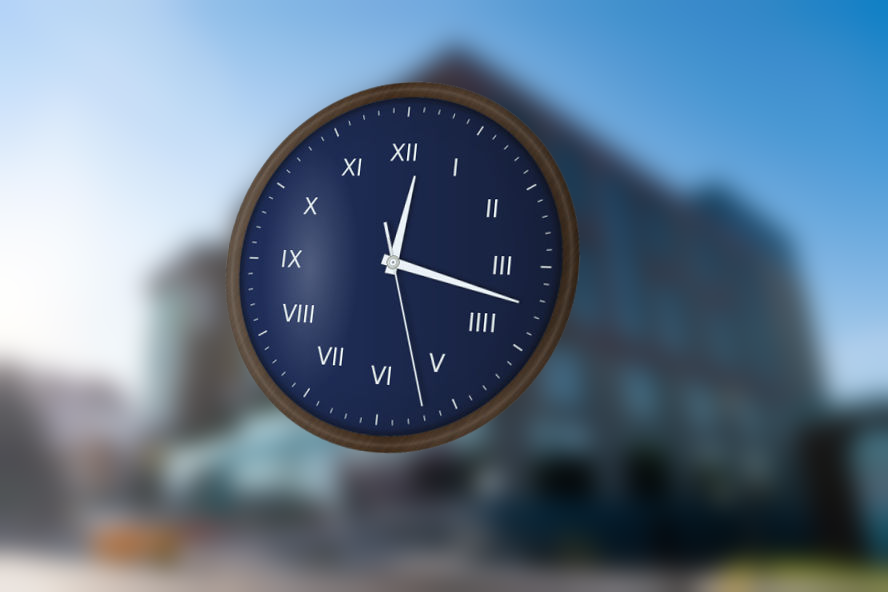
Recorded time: **12:17:27**
